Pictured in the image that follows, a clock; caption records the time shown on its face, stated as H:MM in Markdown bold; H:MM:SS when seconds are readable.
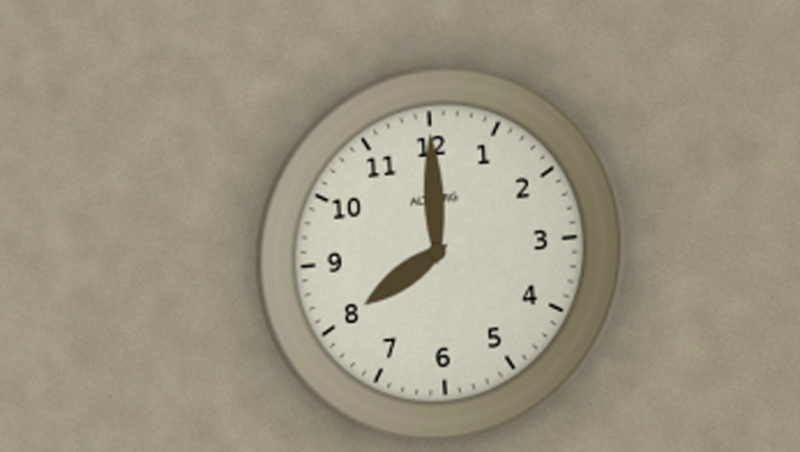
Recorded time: **8:00**
